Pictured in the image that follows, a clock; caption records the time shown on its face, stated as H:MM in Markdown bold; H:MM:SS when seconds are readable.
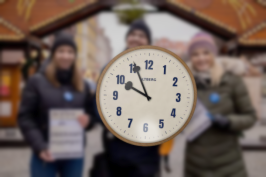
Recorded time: **9:56**
